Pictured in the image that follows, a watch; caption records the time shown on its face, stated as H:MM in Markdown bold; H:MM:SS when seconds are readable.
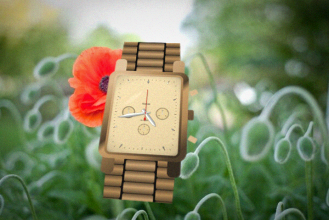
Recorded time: **4:43**
